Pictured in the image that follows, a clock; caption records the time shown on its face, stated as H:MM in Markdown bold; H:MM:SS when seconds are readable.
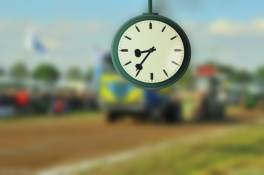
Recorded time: **8:36**
